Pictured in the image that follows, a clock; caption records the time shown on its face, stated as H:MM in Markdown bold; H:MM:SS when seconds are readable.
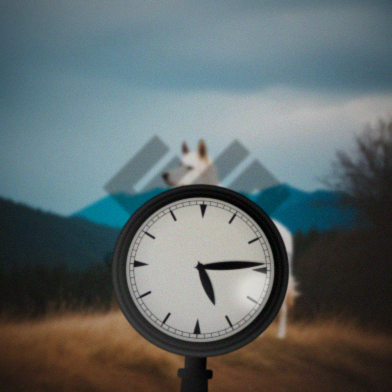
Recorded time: **5:14**
